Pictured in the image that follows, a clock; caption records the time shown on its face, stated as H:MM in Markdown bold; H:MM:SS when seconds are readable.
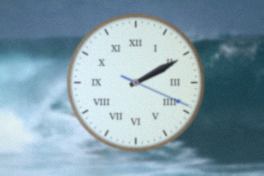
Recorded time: **2:10:19**
